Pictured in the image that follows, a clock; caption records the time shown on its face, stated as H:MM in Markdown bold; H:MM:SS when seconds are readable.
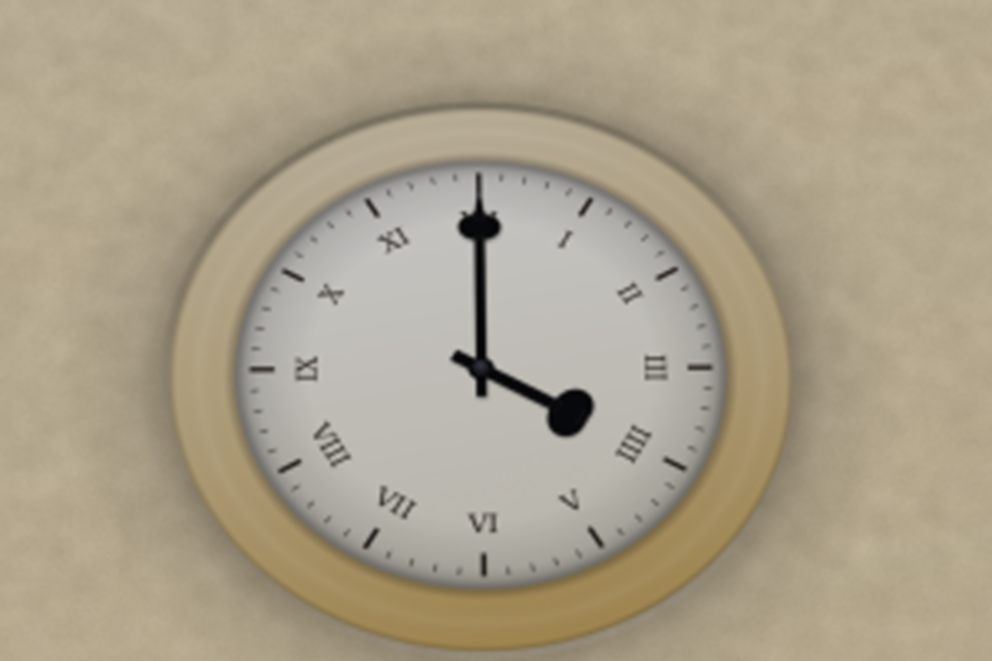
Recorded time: **4:00**
